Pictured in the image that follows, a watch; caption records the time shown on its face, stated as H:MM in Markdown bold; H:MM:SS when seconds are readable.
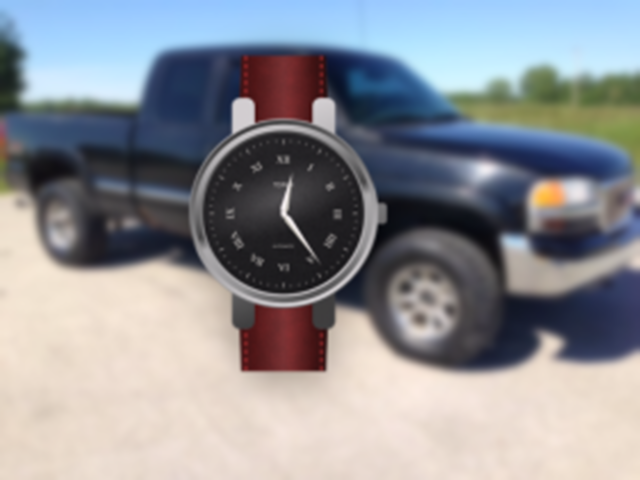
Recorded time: **12:24**
